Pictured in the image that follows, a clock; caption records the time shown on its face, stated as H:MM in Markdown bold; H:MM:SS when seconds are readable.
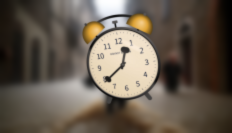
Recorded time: **12:39**
